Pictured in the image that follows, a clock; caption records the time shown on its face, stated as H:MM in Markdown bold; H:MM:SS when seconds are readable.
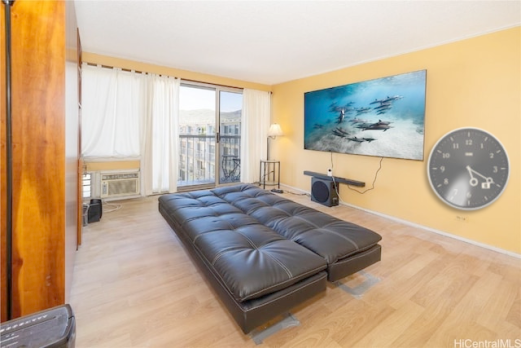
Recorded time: **5:20**
